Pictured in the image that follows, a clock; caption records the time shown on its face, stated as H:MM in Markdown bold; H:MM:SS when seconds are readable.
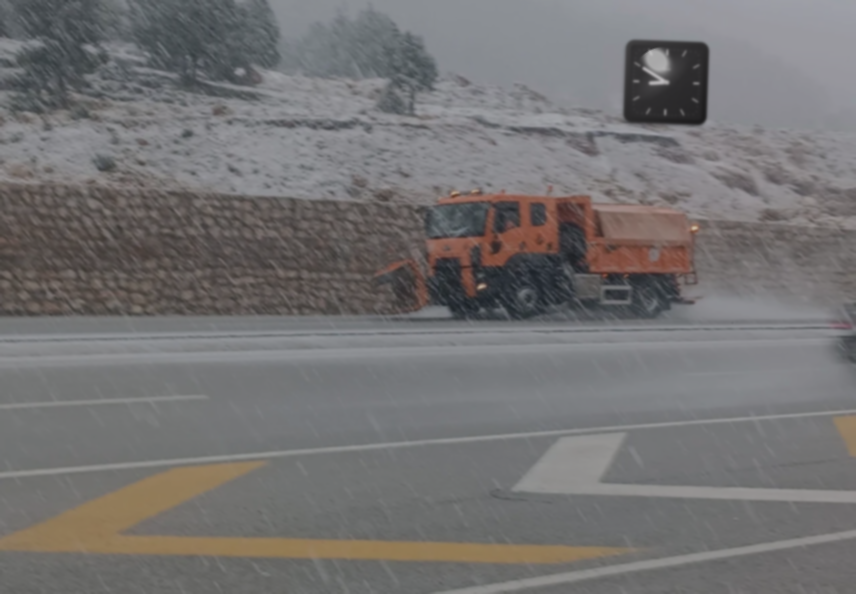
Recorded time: **8:50**
